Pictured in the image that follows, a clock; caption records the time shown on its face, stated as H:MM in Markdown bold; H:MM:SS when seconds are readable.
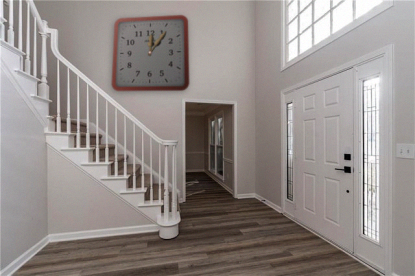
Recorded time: **12:06**
